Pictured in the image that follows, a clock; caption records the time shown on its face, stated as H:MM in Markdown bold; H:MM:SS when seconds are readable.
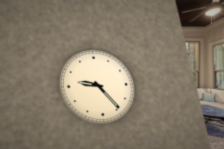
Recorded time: **9:24**
